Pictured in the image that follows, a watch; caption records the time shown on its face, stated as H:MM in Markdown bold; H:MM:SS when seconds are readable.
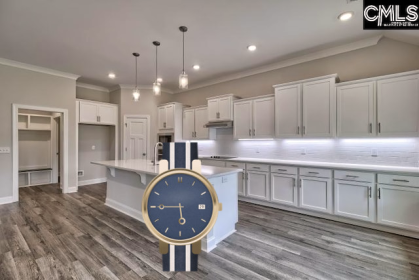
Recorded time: **5:45**
